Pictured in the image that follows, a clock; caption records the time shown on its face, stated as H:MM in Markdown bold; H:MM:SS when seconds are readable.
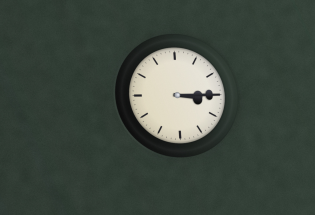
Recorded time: **3:15**
